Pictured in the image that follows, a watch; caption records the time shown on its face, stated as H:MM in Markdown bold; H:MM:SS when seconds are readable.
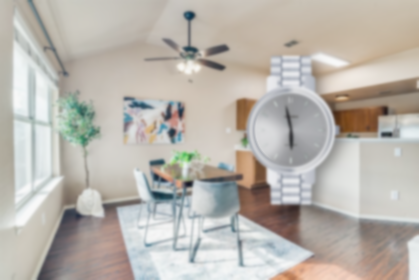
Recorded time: **5:58**
